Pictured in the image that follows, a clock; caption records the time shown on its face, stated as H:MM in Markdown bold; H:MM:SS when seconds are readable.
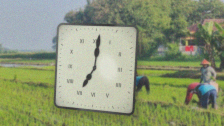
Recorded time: **7:01**
